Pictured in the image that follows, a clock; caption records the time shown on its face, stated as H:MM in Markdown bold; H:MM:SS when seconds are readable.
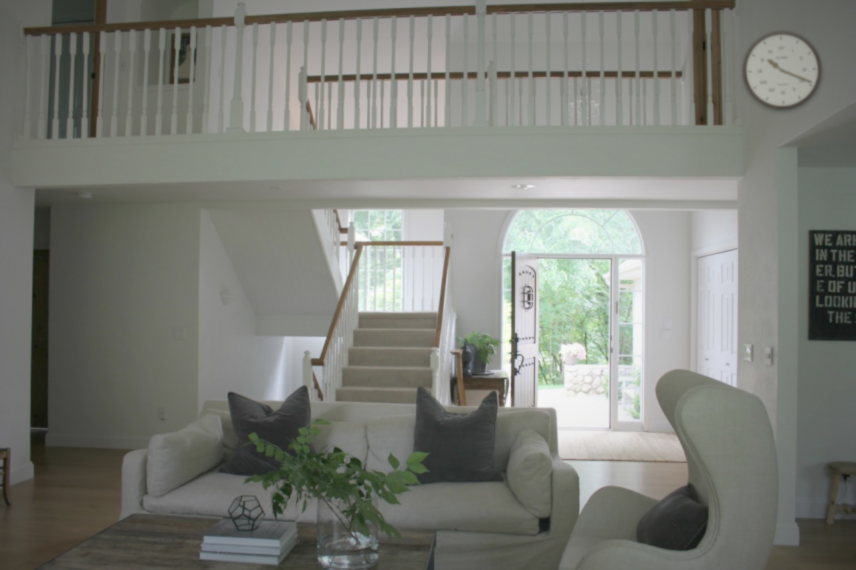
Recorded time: **10:19**
